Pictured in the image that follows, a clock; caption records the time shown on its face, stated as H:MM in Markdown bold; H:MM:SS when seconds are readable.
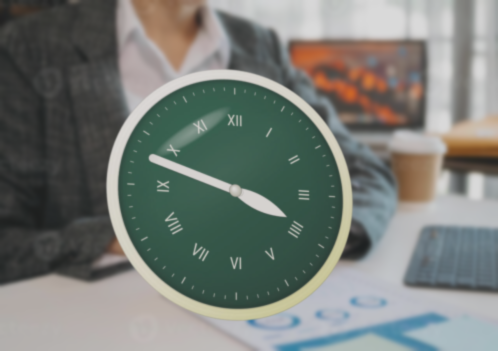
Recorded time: **3:48**
